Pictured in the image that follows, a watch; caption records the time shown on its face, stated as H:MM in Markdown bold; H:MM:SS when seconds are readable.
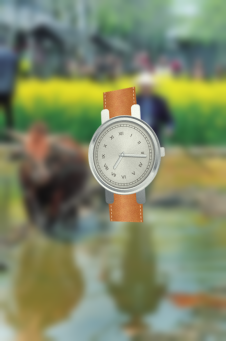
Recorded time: **7:16**
